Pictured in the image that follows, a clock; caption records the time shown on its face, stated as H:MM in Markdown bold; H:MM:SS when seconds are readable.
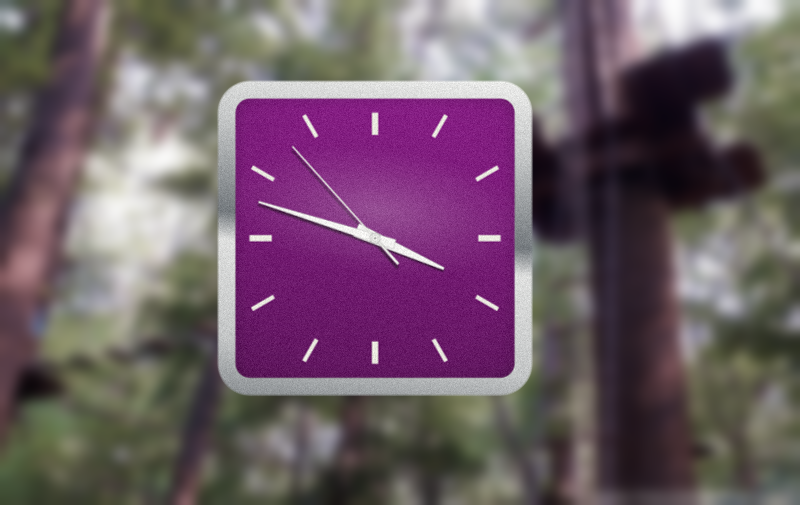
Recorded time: **3:47:53**
